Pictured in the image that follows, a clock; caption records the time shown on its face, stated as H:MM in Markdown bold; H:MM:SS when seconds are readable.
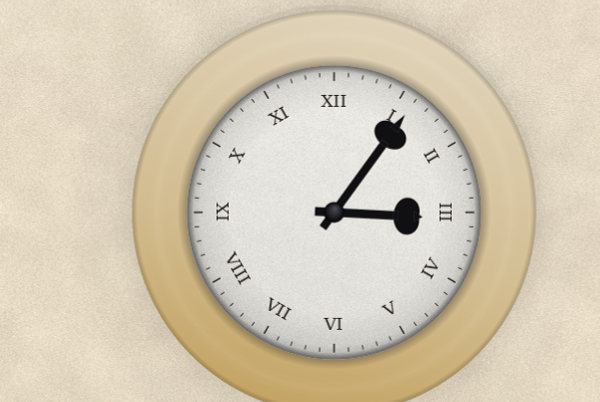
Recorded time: **3:06**
